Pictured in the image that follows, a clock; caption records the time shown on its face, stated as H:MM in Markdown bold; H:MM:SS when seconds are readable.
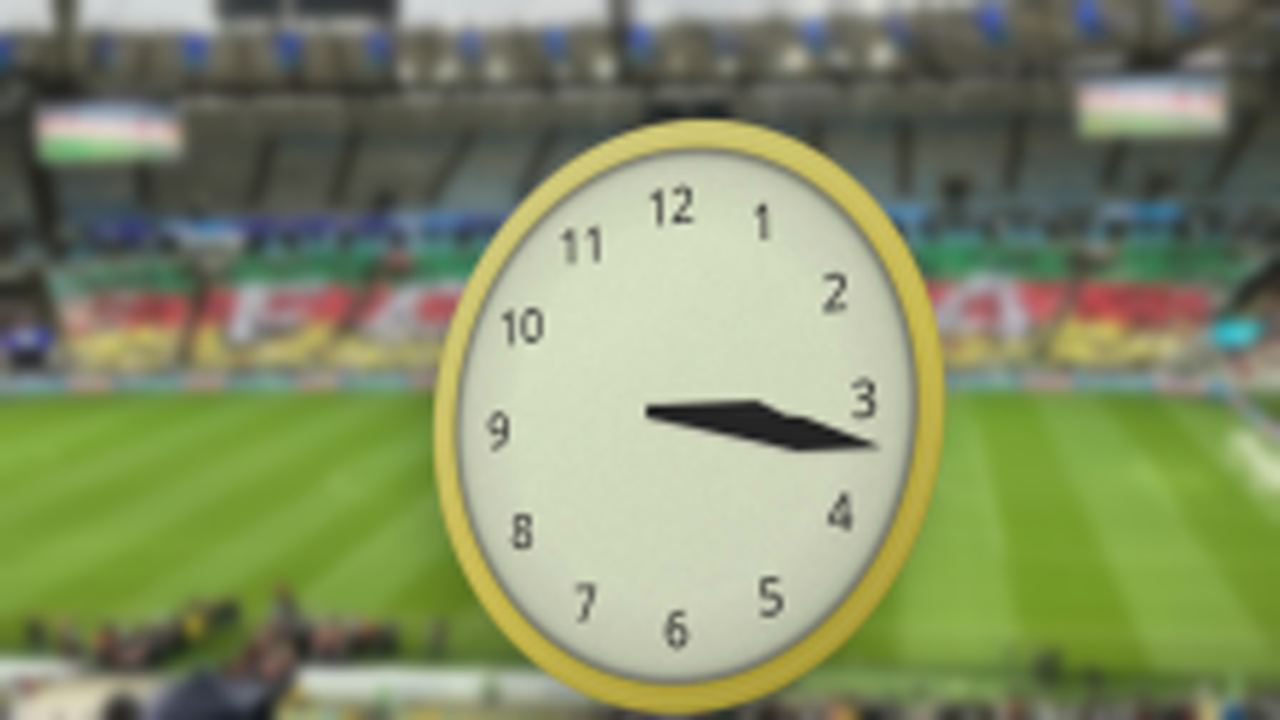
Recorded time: **3:17**
